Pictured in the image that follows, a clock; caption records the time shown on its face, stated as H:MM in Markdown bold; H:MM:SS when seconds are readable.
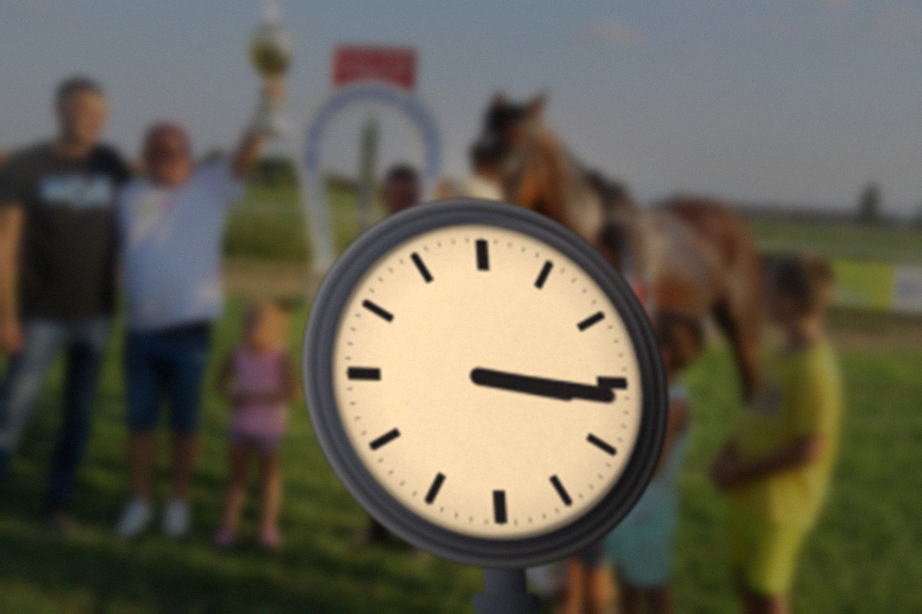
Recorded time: **3:16**
